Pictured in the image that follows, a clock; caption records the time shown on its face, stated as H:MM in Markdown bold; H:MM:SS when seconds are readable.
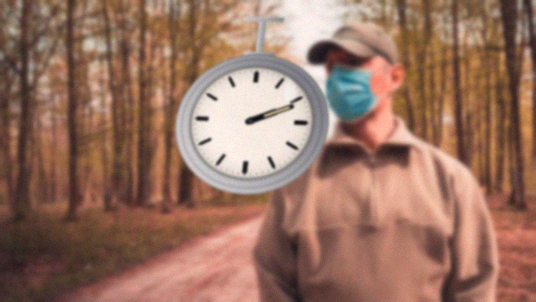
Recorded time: **2:11**
